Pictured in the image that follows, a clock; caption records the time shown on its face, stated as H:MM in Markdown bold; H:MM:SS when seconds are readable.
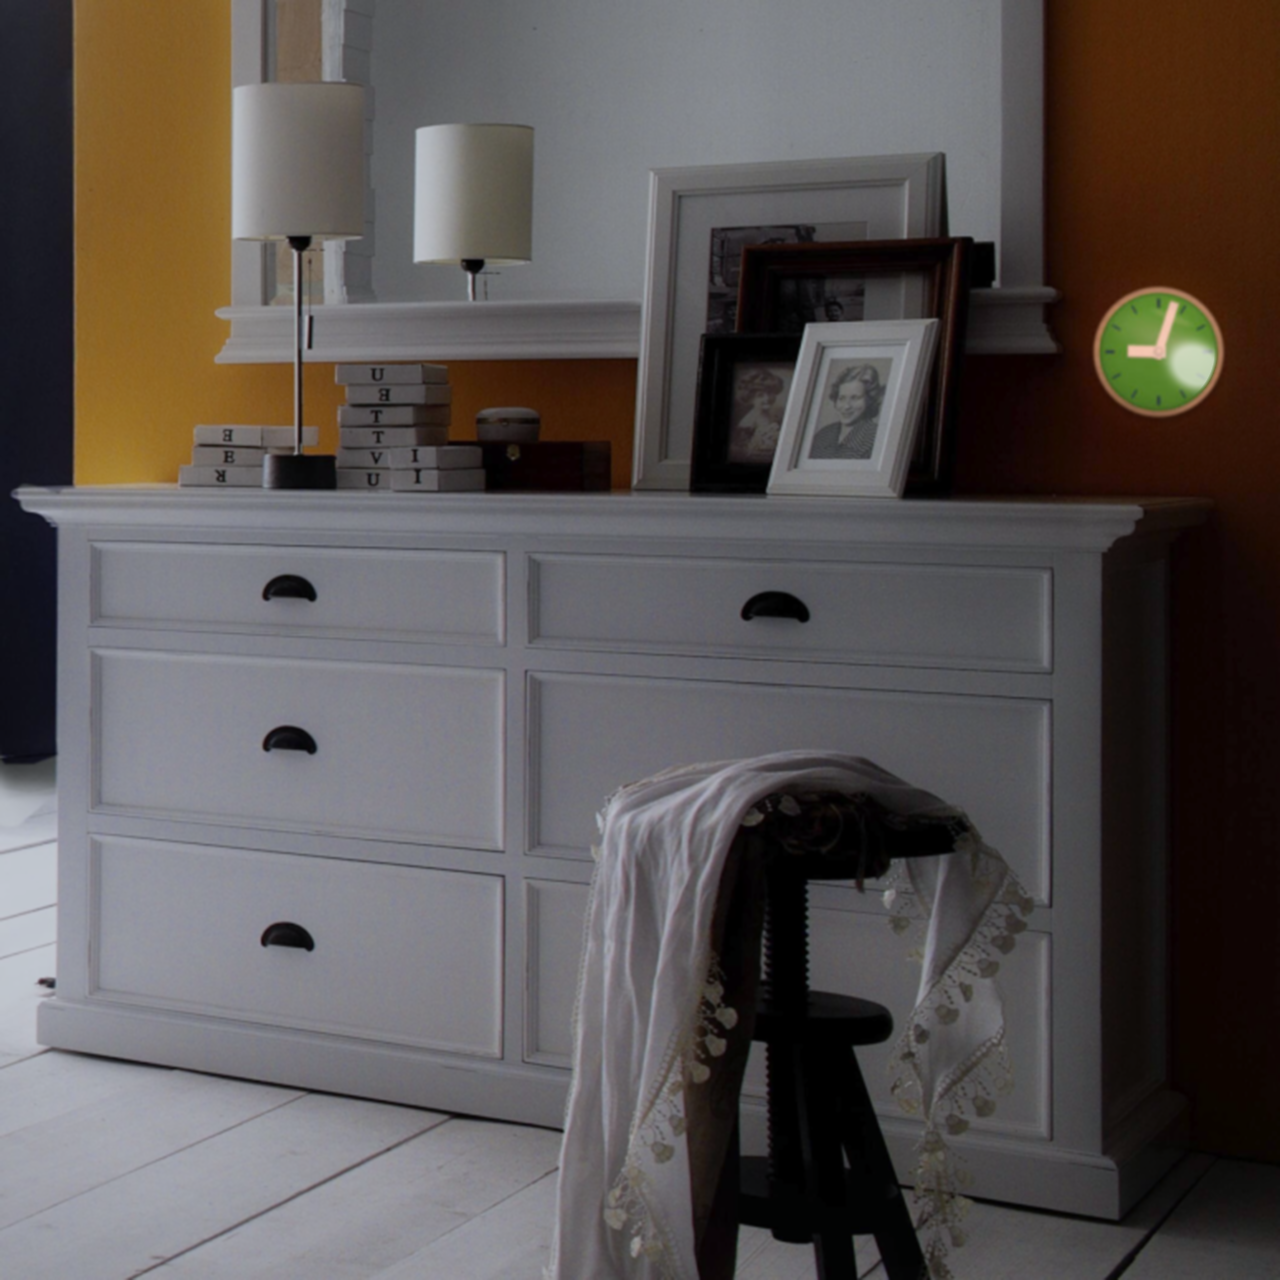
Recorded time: **9:03**
